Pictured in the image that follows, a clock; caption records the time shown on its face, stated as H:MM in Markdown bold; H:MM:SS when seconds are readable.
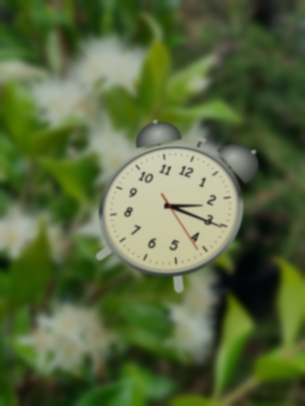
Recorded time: **2:15:21**
